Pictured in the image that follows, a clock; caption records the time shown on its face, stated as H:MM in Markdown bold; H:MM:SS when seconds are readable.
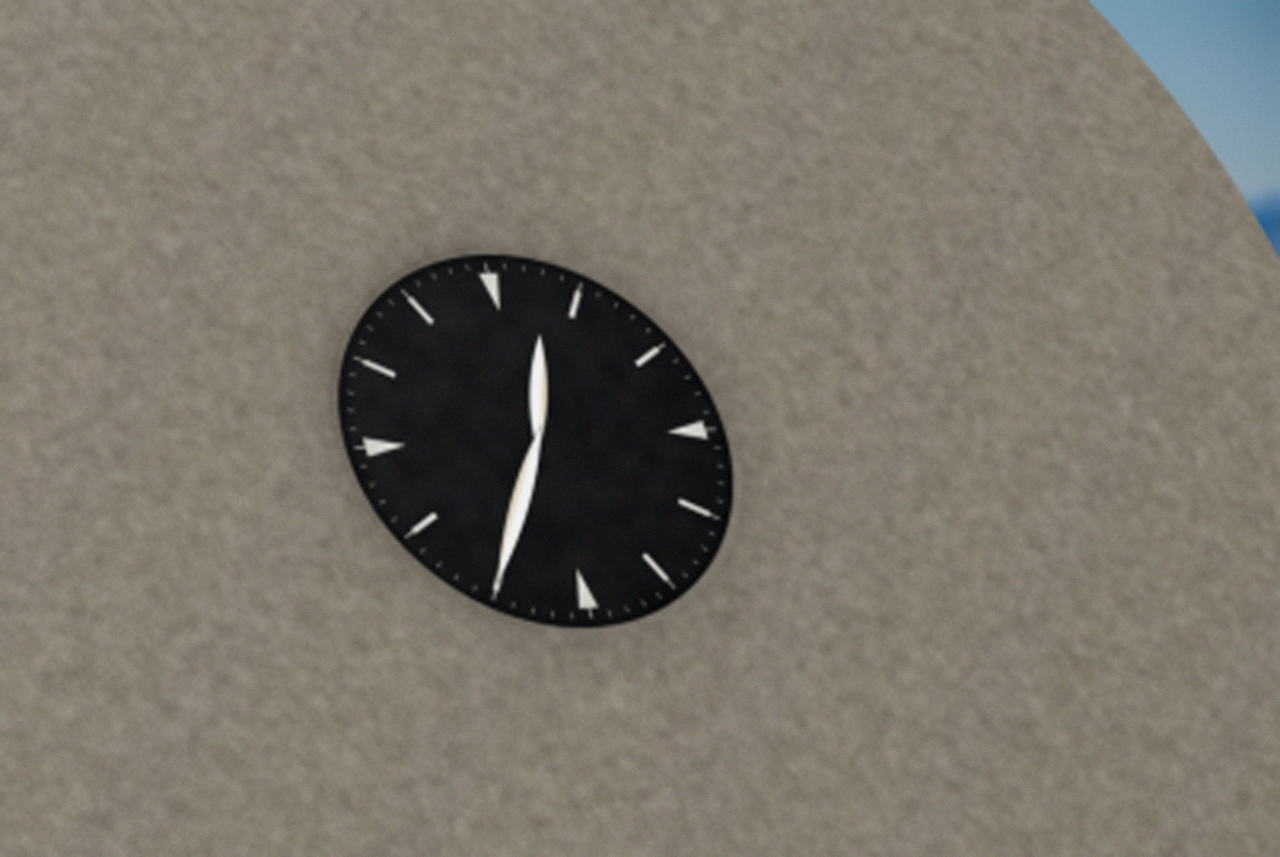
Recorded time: **12:35**
